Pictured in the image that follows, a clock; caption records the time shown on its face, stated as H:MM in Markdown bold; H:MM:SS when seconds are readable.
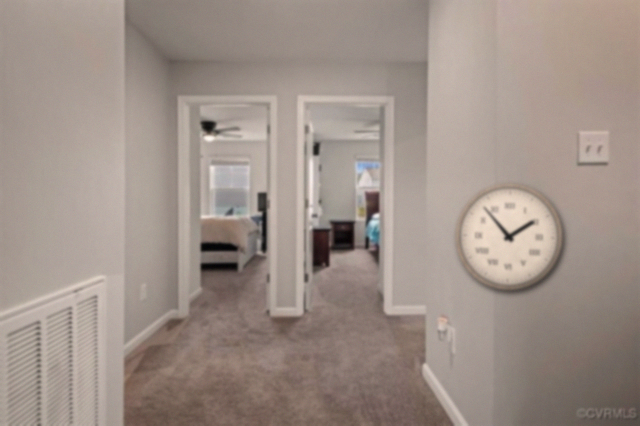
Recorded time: **1:53**
